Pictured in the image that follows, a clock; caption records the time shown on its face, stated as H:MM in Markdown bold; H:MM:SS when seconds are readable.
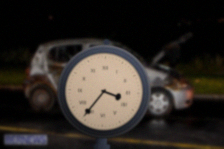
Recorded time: **3:36**
